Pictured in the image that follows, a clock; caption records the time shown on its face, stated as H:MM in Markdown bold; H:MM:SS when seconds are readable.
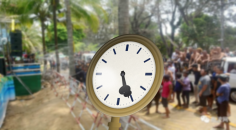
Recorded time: **5:26**
